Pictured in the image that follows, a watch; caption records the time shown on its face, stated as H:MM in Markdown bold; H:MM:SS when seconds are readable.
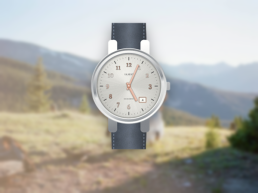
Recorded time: **5:04**
